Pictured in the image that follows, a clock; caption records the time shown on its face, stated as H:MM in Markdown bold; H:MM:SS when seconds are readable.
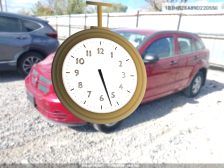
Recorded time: **5:27**
